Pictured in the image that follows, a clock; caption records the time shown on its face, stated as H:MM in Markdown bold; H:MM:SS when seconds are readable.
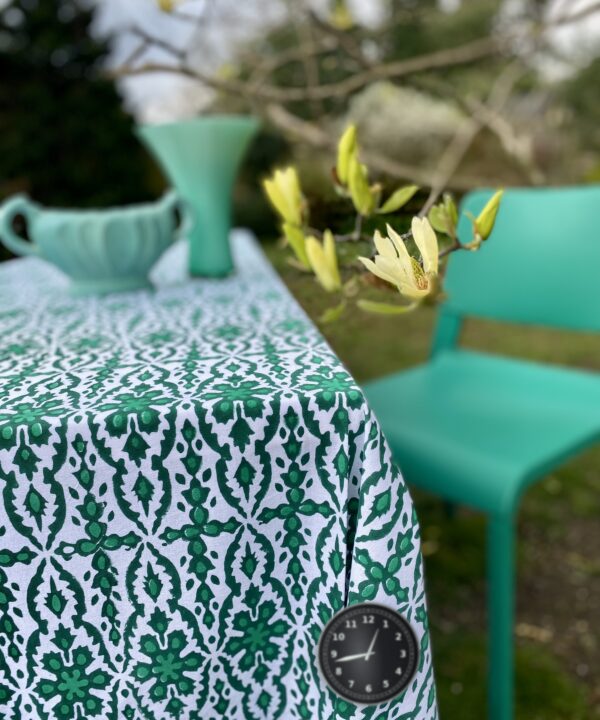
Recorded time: **12:43**
